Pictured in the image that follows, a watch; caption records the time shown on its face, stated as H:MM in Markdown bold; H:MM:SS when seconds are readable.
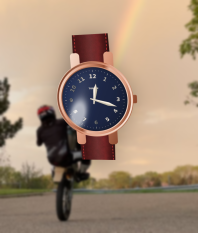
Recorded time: **12:18**
